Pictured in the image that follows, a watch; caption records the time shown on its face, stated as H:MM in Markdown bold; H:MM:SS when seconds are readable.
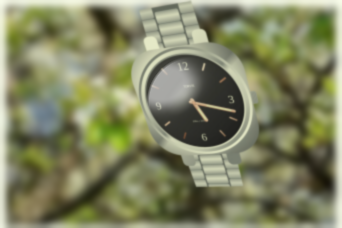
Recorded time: **5:18**
